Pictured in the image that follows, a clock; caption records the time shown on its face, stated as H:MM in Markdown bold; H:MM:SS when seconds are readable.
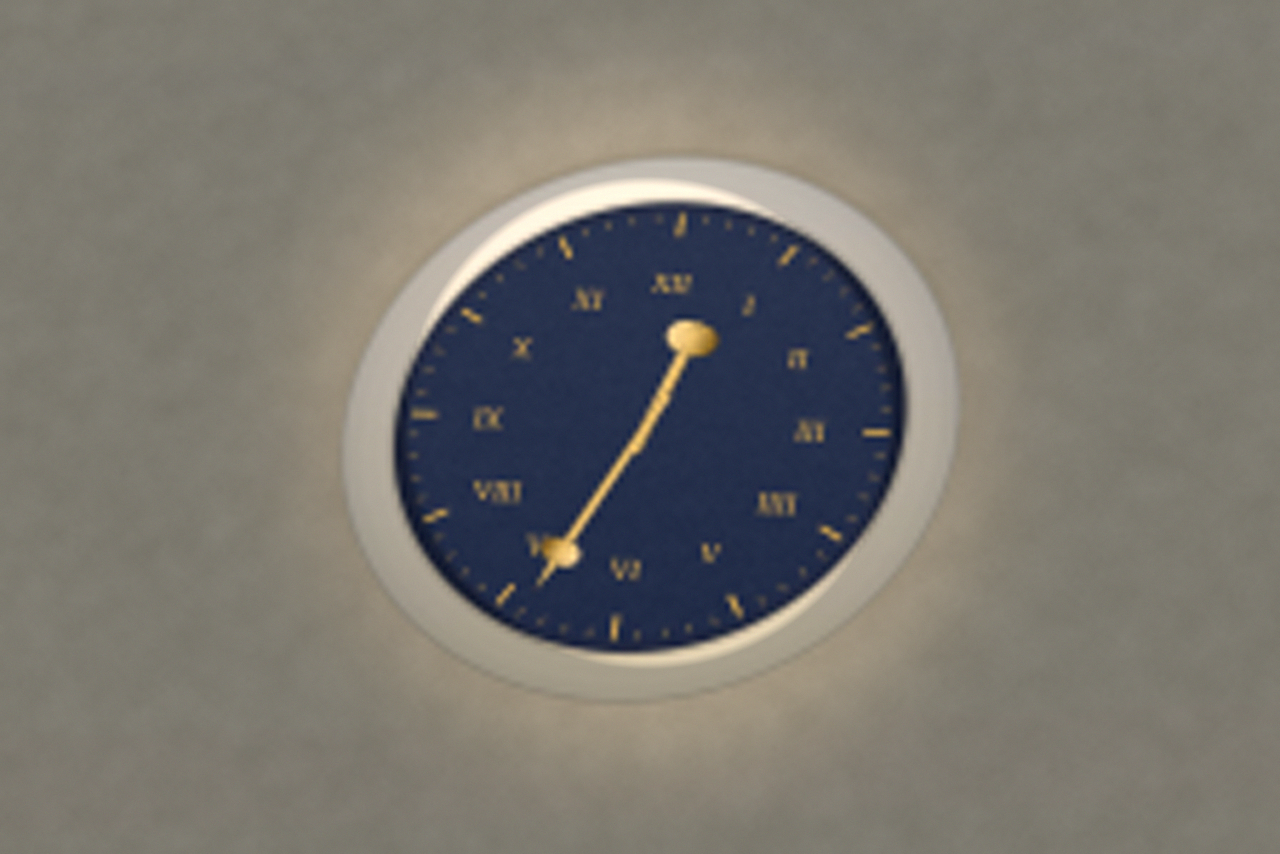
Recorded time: **12:34**
